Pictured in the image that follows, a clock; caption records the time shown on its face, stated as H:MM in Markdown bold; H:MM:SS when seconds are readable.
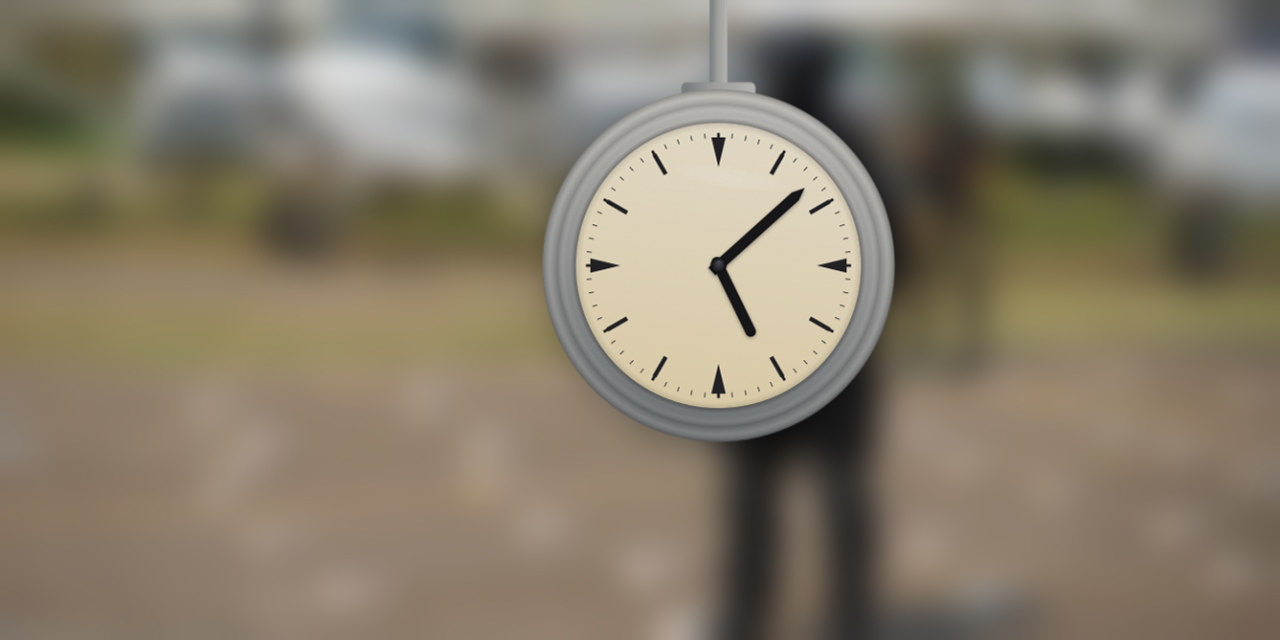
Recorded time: **5:08**
